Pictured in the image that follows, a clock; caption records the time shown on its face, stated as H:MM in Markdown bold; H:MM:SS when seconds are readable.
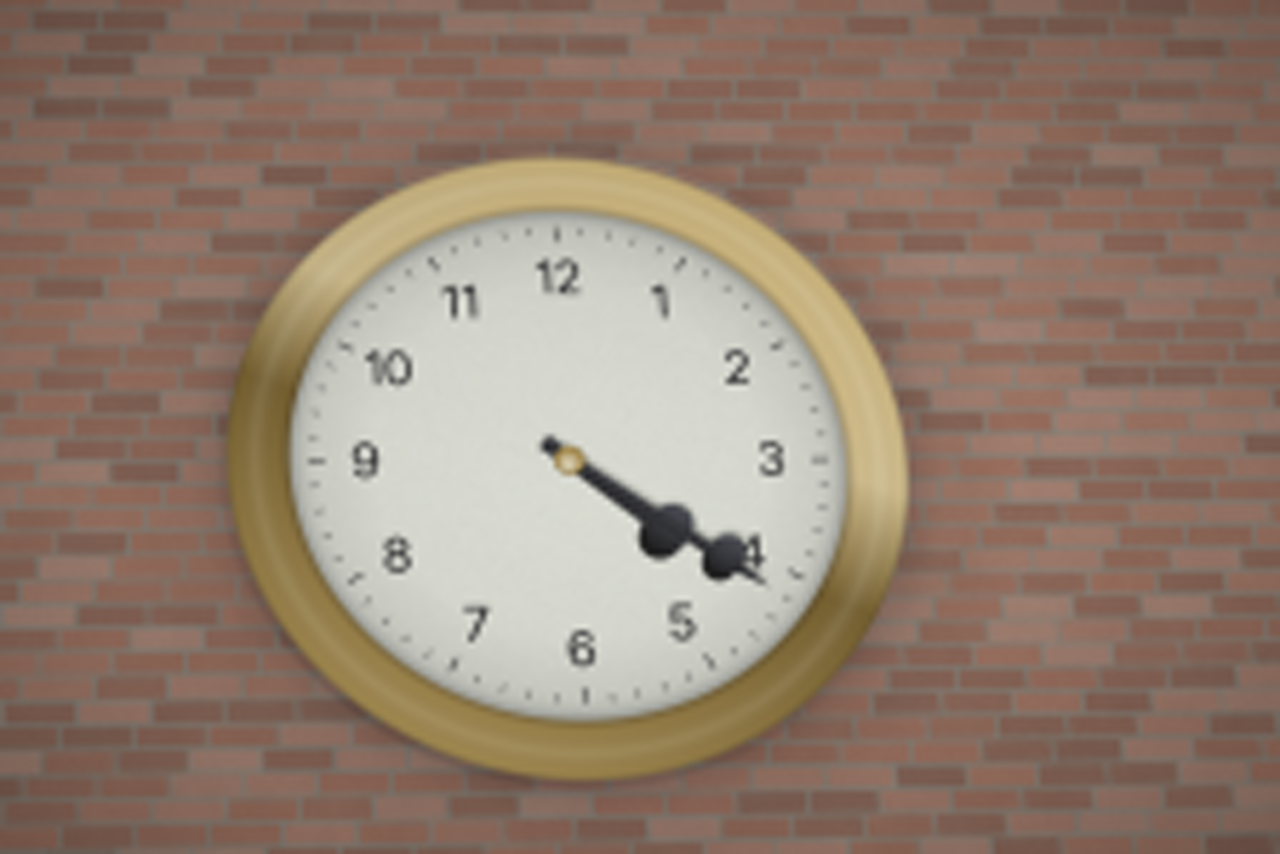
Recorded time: **4:21**
